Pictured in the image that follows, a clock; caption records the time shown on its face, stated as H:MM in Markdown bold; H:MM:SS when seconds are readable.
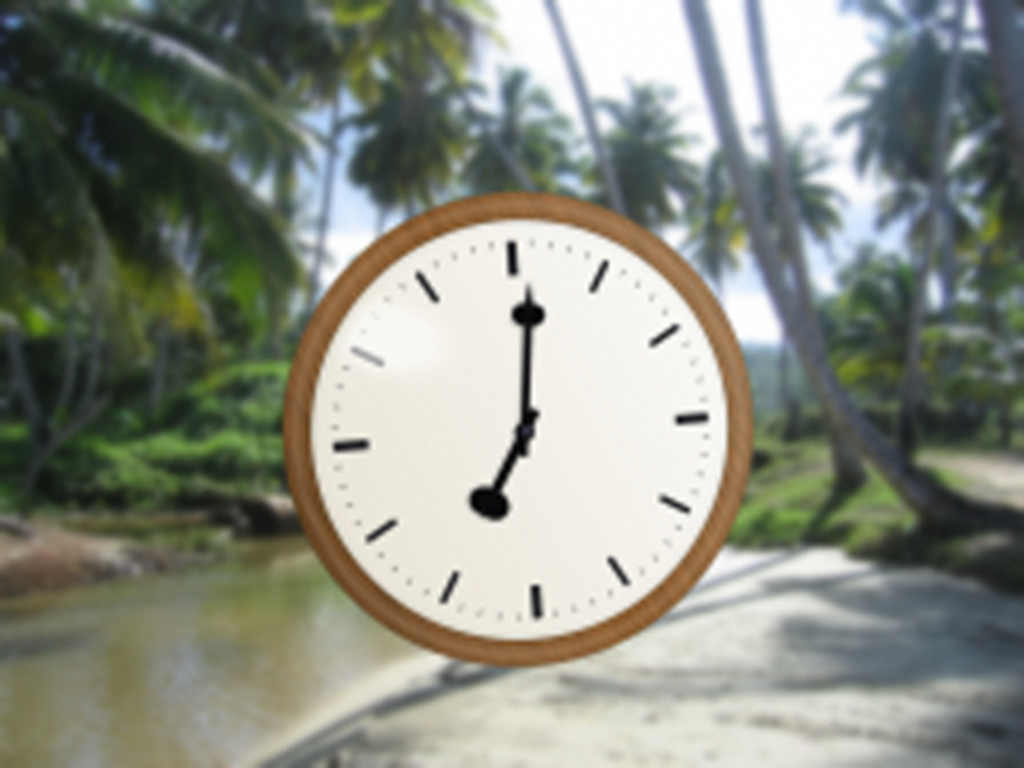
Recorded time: **7:01**
